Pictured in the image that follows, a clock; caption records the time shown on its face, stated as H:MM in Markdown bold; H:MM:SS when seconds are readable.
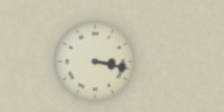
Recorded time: **3:17**
